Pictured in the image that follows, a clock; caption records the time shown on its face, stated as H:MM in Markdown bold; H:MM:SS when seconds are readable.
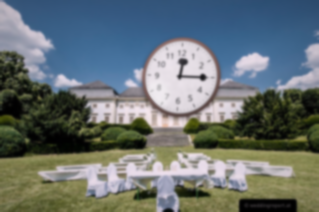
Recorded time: **12:15**
